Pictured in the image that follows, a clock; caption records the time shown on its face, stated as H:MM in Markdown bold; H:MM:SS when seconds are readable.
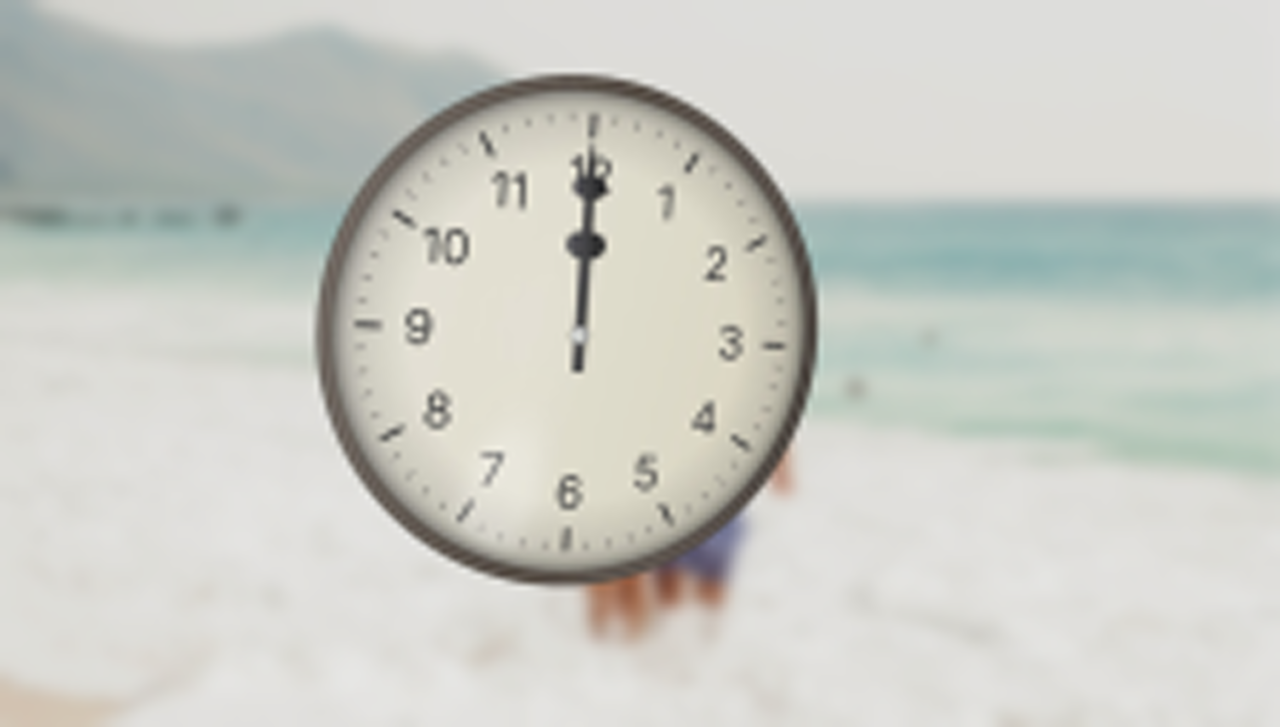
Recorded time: **12:00**
